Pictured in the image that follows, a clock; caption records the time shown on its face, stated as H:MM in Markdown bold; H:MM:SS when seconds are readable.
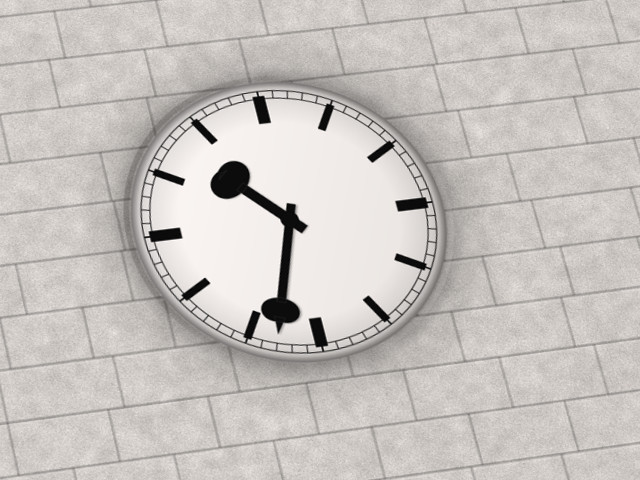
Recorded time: **10:33**
